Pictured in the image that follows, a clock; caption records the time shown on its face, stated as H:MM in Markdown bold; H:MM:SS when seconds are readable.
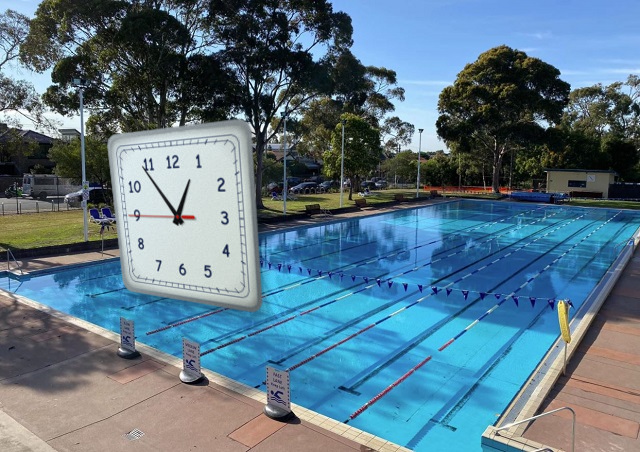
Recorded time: **12:53:45**
